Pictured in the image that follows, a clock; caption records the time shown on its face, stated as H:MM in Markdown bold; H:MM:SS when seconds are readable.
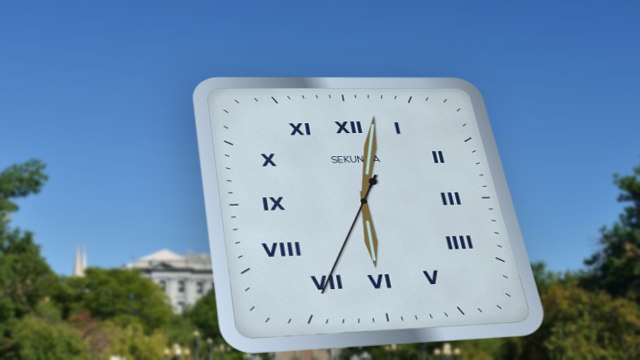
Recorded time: **6:02:35**
